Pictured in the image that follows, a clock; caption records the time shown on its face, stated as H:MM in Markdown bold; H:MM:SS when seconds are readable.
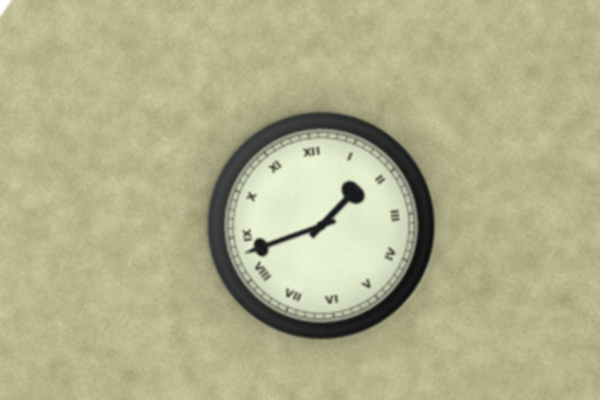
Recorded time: **1:43**
